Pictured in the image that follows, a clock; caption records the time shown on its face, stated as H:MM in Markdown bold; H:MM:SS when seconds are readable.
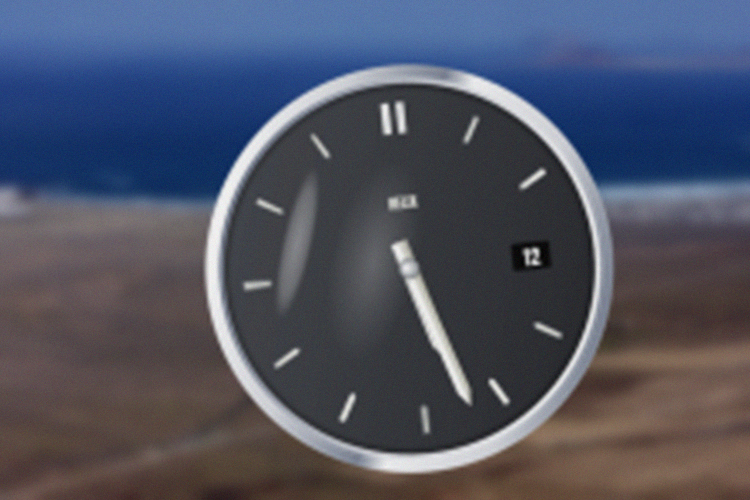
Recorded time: **5:27**
